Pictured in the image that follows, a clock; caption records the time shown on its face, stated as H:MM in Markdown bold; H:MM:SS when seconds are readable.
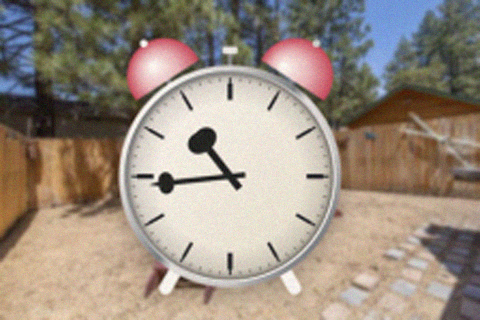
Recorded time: **10:44**
